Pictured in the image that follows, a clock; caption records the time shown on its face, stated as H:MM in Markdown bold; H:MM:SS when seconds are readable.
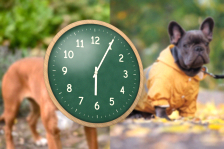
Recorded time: **6:05**
